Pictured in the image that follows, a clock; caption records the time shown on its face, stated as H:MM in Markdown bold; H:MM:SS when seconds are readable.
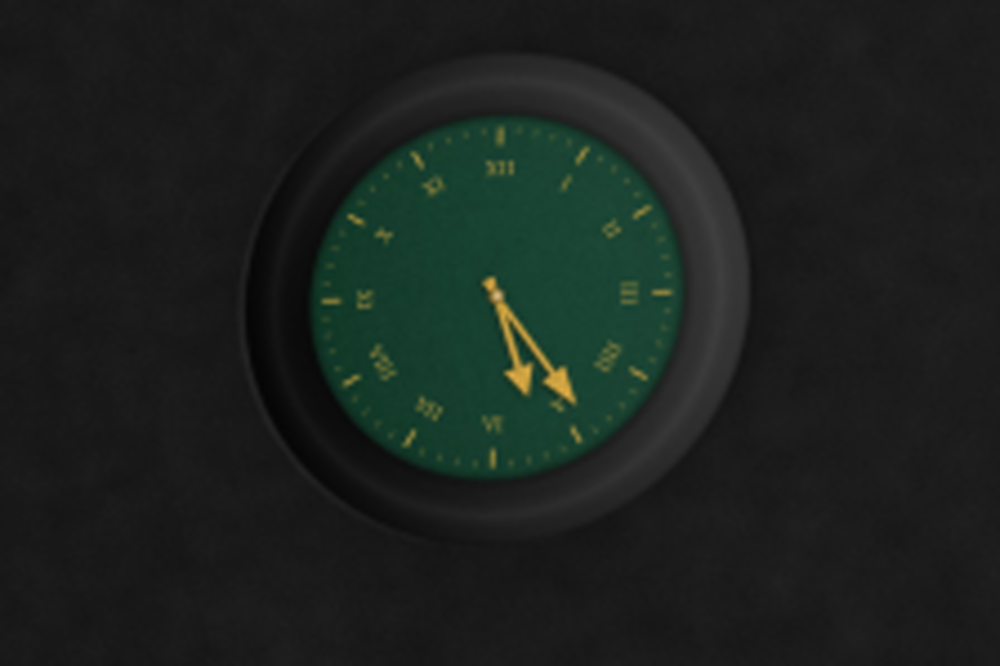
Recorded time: **5:24**
